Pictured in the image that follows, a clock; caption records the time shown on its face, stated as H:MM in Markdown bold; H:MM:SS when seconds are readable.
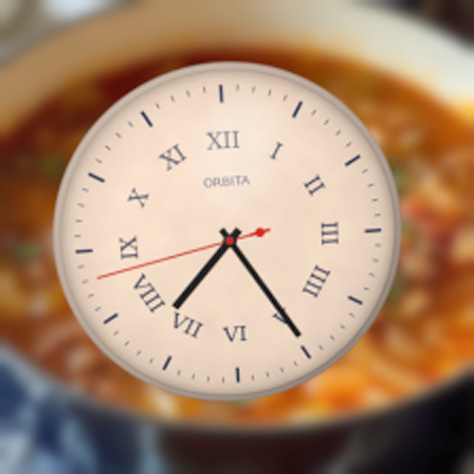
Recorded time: **7:24:43**
